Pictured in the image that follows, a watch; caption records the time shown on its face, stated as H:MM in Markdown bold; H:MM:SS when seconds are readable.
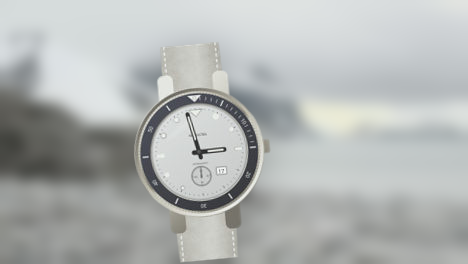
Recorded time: **2:58**
